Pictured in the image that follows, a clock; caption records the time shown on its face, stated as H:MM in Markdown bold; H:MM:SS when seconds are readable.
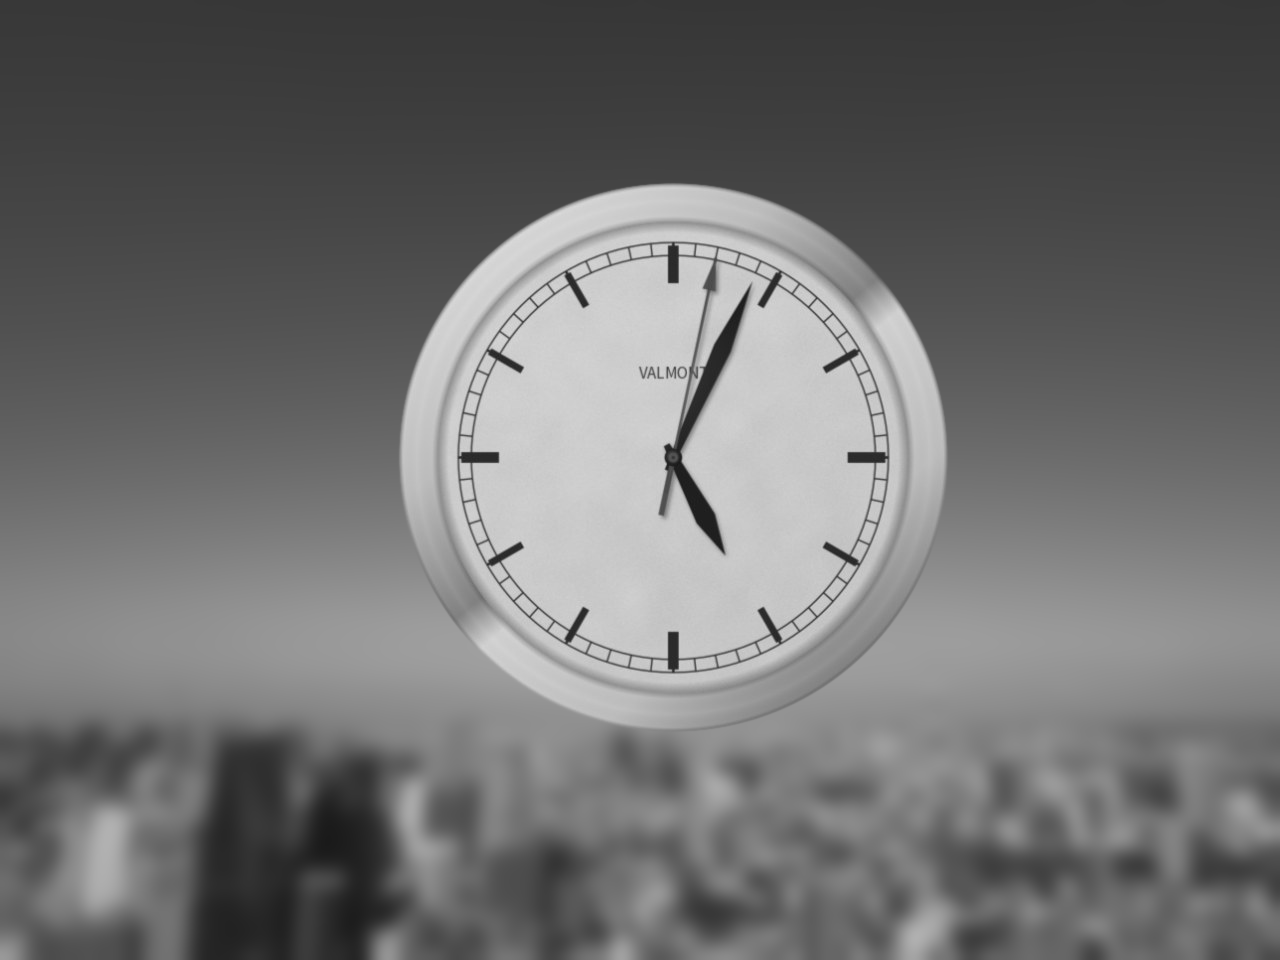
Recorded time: **5:04:02**
